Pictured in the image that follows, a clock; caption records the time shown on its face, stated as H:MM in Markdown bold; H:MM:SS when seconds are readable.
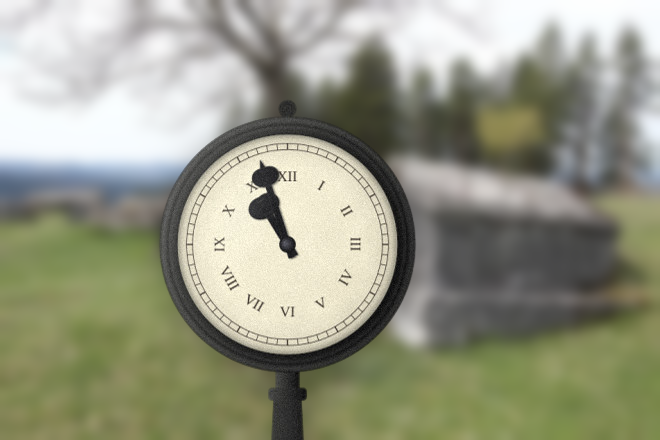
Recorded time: **10:57**
